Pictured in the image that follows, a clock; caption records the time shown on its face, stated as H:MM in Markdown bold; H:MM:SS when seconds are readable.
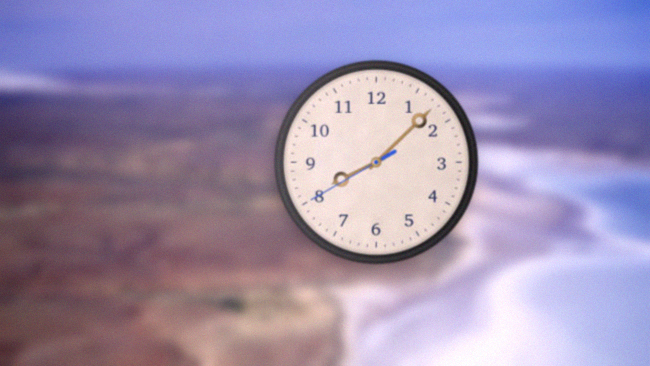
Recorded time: **8:07:40**
